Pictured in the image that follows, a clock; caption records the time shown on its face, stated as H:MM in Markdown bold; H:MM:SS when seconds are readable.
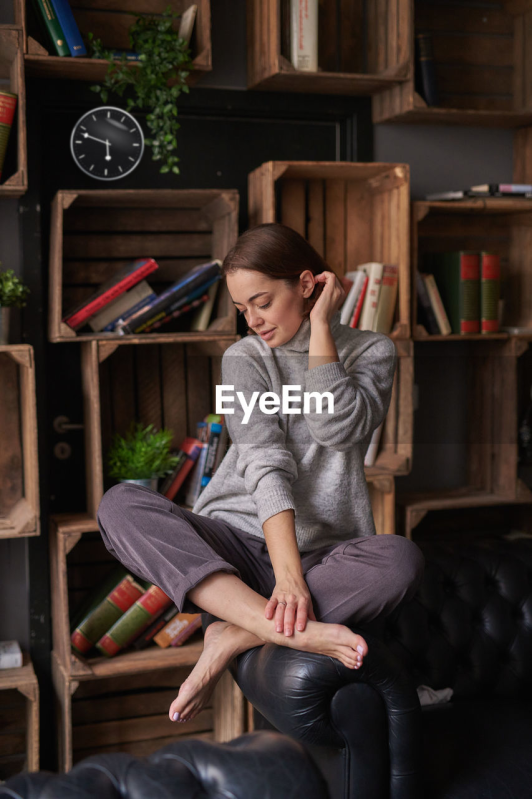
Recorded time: **5:48**
